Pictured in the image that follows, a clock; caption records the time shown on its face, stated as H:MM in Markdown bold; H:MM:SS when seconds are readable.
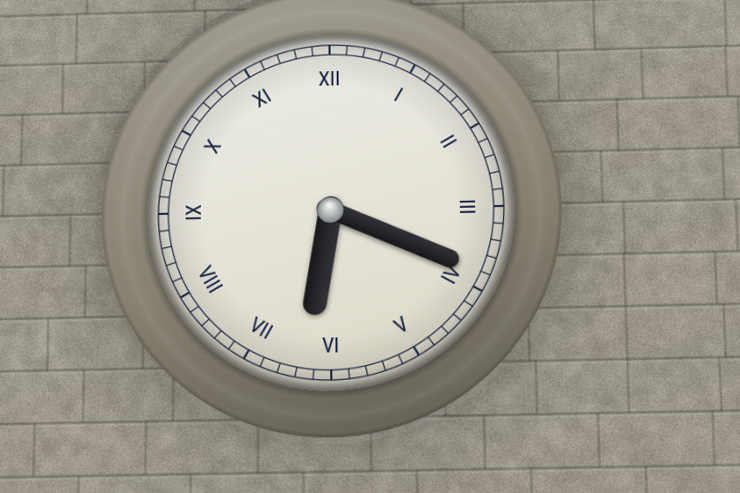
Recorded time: **6:19**
